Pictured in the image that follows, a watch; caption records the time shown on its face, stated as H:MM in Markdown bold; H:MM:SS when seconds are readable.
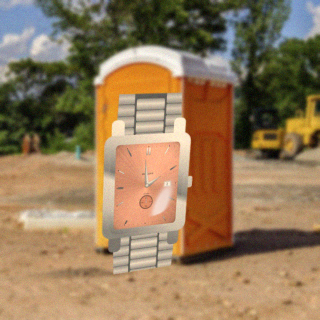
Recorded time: **1:59**
